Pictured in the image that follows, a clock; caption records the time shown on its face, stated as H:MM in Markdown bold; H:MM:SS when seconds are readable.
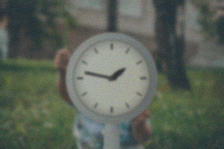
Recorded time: **1:47**
